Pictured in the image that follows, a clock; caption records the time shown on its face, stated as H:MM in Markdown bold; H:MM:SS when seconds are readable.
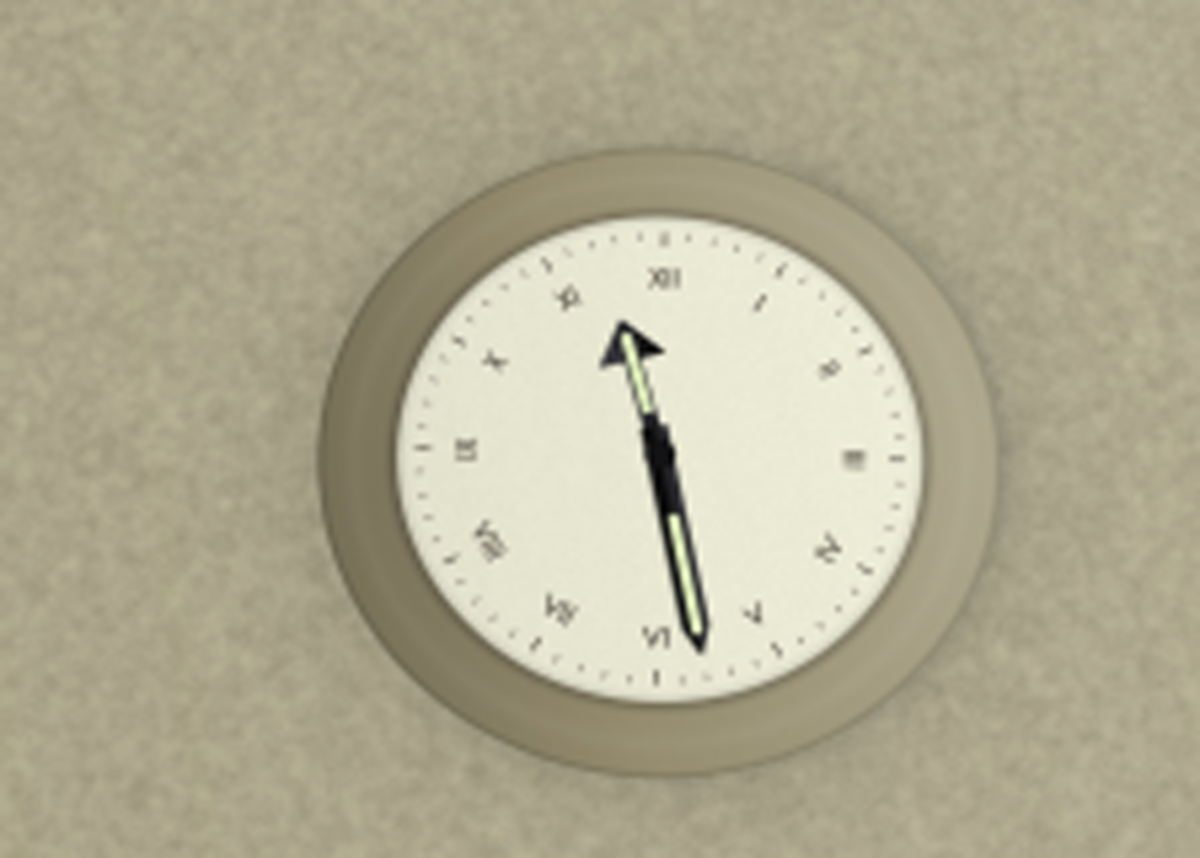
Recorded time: **11:28**
